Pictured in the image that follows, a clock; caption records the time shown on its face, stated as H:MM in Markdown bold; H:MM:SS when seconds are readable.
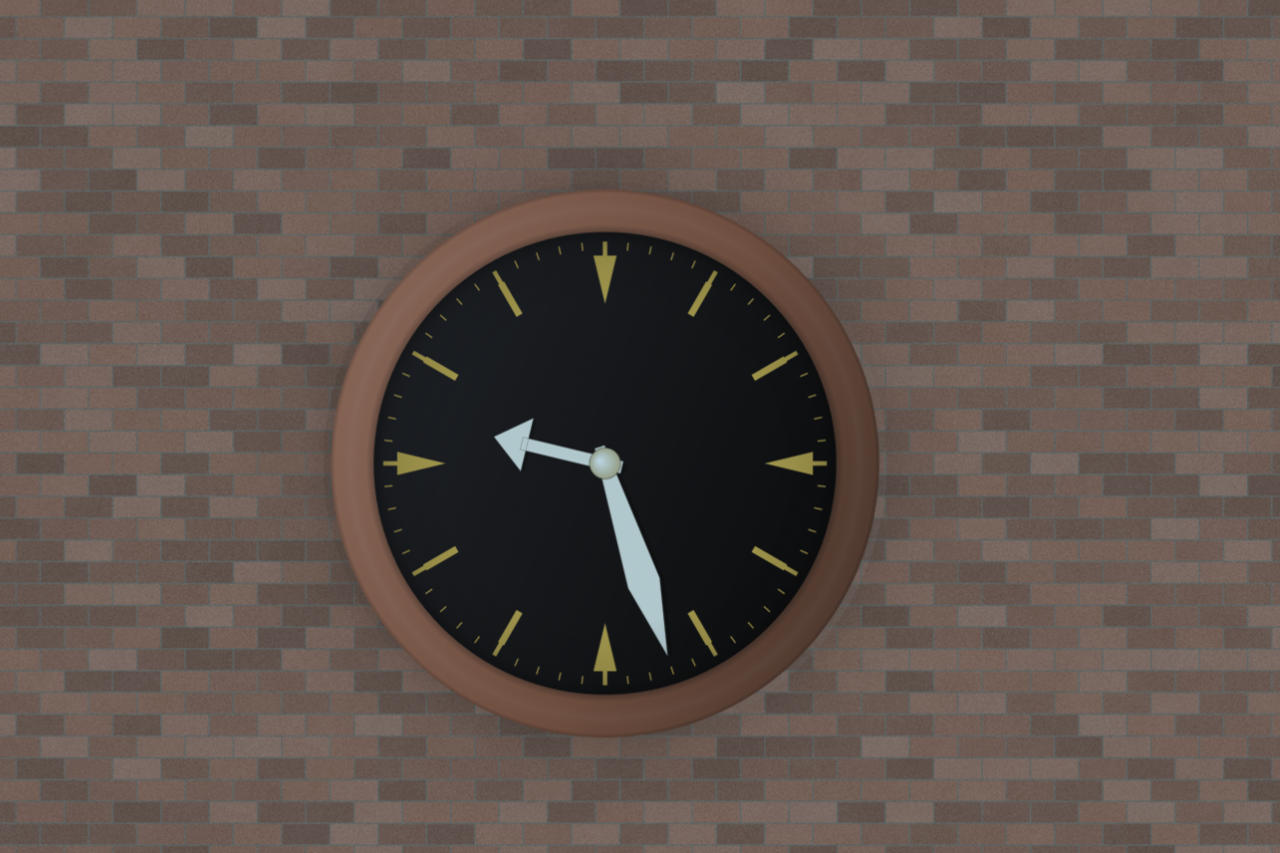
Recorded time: **9:27**
